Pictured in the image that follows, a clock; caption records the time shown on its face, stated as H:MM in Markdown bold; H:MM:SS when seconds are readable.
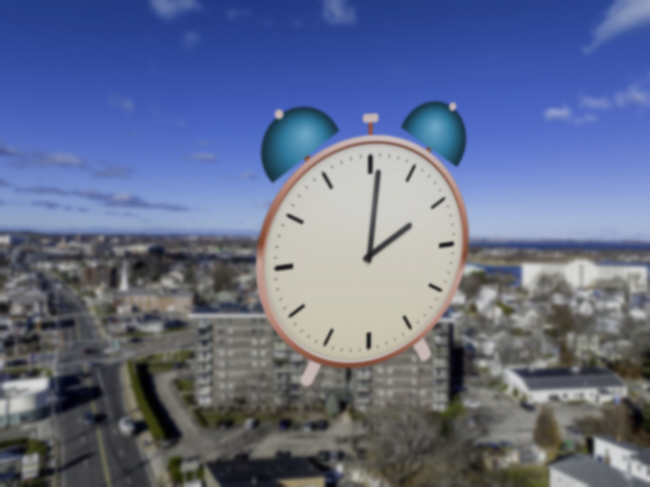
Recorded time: **2:01**
